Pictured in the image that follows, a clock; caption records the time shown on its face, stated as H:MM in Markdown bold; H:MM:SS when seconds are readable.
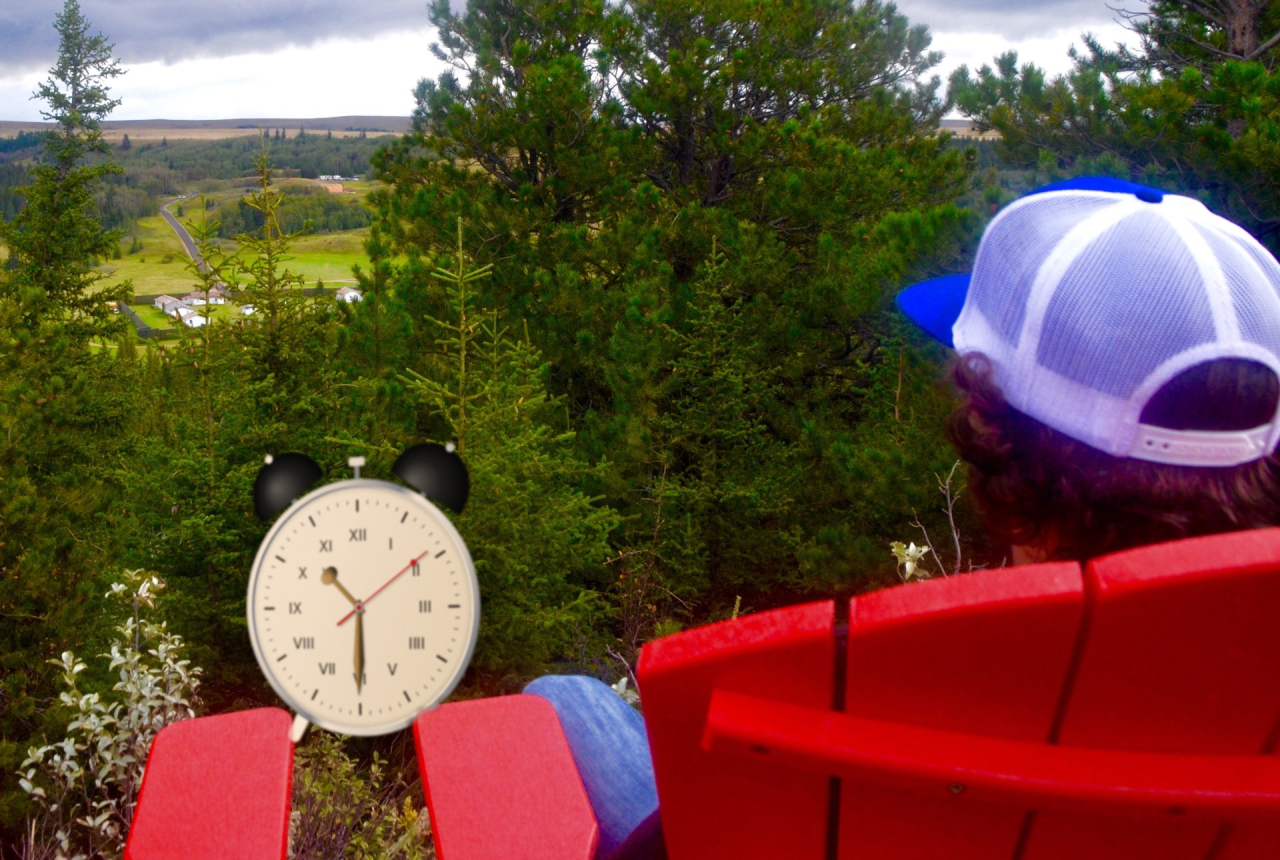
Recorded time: **10:30:09**
